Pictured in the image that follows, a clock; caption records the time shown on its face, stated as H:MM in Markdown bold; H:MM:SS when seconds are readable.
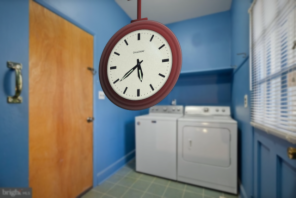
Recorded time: **5:39**
